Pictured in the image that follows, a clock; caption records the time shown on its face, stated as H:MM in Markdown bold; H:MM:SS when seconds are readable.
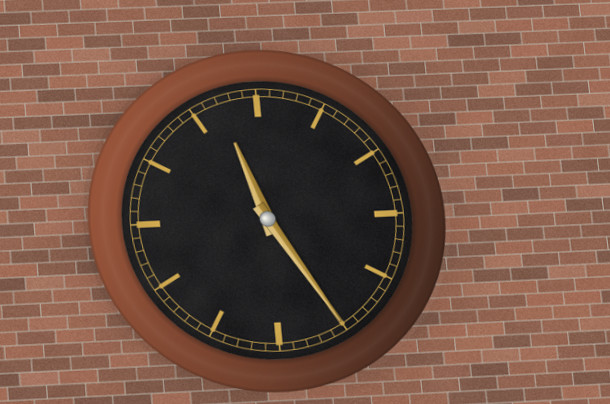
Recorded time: **11:25**
